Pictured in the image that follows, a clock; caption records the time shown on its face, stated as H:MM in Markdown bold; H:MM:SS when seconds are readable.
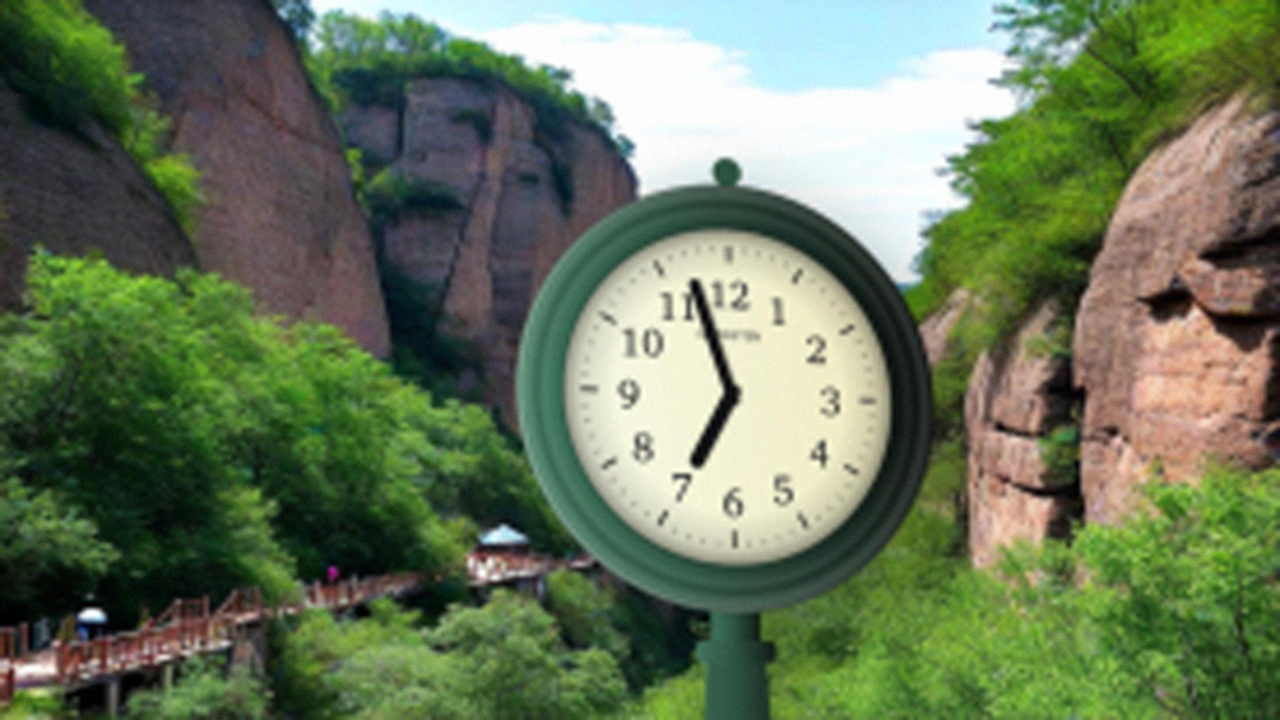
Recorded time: **6:57**
